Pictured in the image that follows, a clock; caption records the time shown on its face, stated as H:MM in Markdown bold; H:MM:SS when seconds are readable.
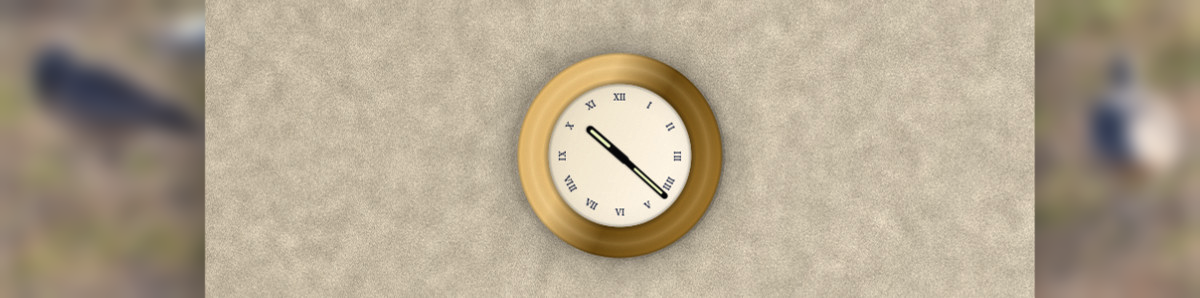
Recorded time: **10:22**
